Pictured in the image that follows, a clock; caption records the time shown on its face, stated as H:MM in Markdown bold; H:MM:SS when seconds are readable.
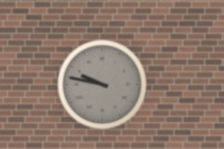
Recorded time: **9:47**
